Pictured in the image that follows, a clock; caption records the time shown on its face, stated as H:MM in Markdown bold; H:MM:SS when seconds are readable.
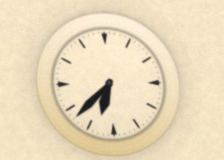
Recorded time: **6:38**
